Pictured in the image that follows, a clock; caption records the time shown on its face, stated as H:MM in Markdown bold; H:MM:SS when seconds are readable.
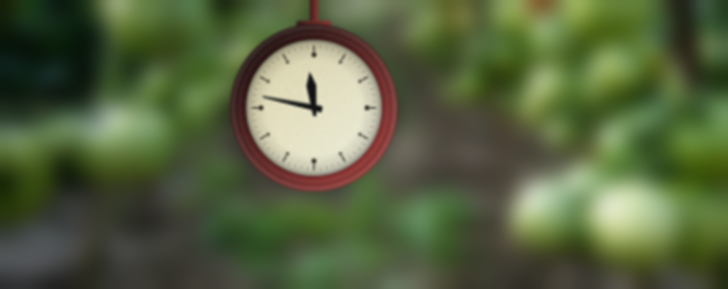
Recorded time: **11:47**
